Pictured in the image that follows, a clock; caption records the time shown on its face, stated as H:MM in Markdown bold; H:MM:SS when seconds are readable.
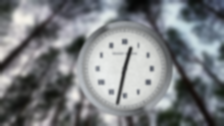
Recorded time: **12:32**
